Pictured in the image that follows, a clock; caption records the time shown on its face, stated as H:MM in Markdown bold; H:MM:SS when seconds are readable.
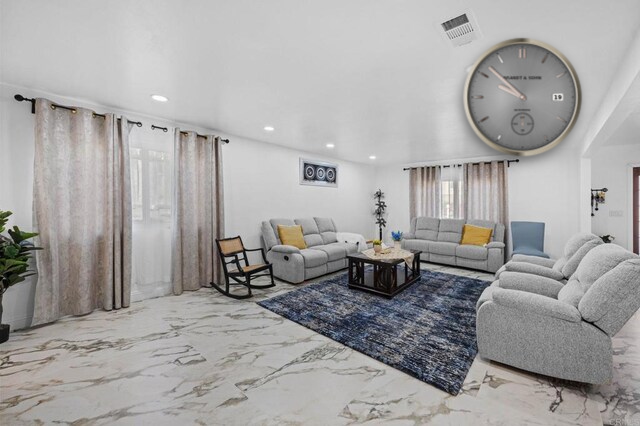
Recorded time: **9:52**
